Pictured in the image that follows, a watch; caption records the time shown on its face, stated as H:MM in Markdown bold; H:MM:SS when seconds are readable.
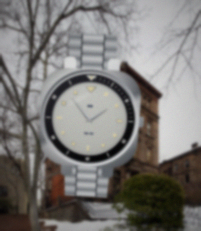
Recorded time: **1:53**
